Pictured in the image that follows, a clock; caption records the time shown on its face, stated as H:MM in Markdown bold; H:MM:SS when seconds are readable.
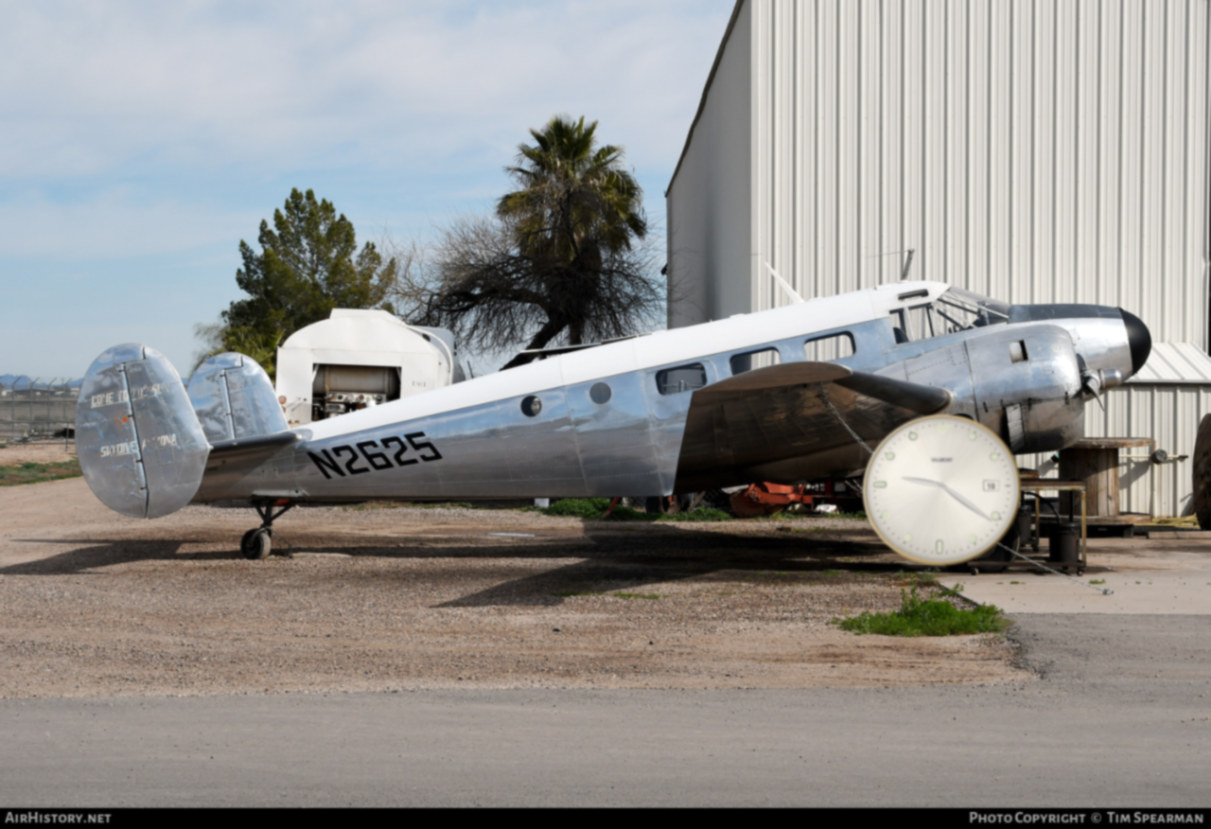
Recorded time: **9:21**
